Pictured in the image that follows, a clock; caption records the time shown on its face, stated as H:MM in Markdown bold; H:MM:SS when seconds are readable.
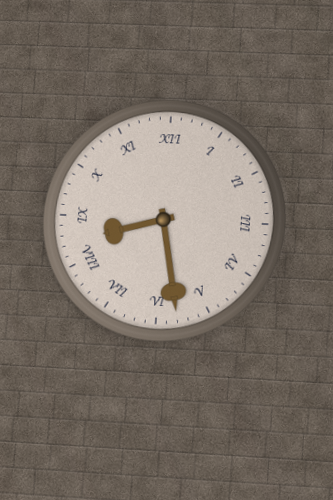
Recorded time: **8:28**
